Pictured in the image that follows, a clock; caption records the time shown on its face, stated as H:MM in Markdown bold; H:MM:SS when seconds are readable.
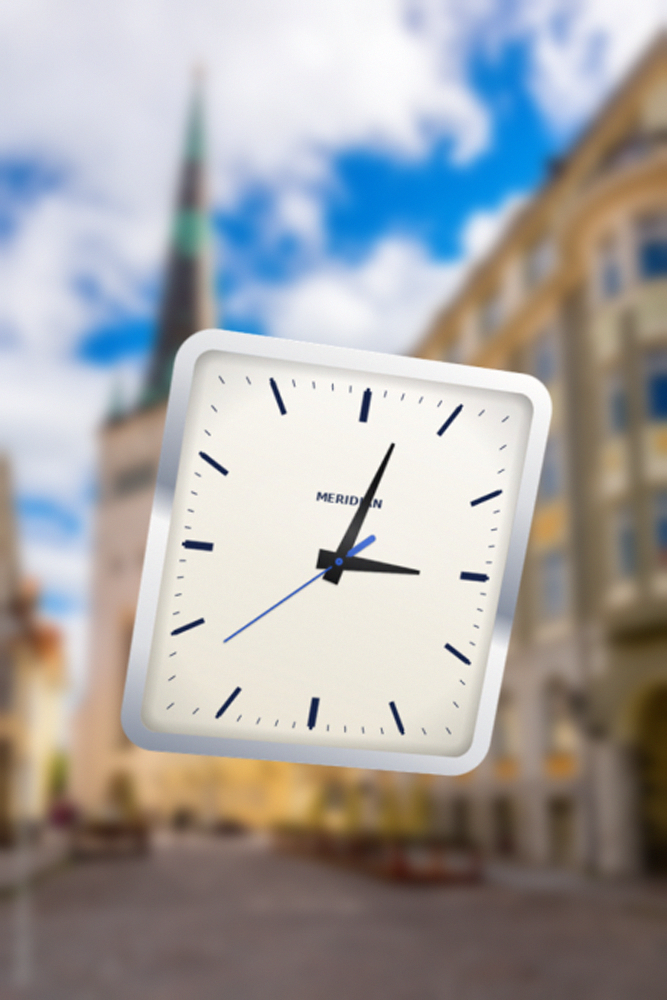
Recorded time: **3:02:38**
